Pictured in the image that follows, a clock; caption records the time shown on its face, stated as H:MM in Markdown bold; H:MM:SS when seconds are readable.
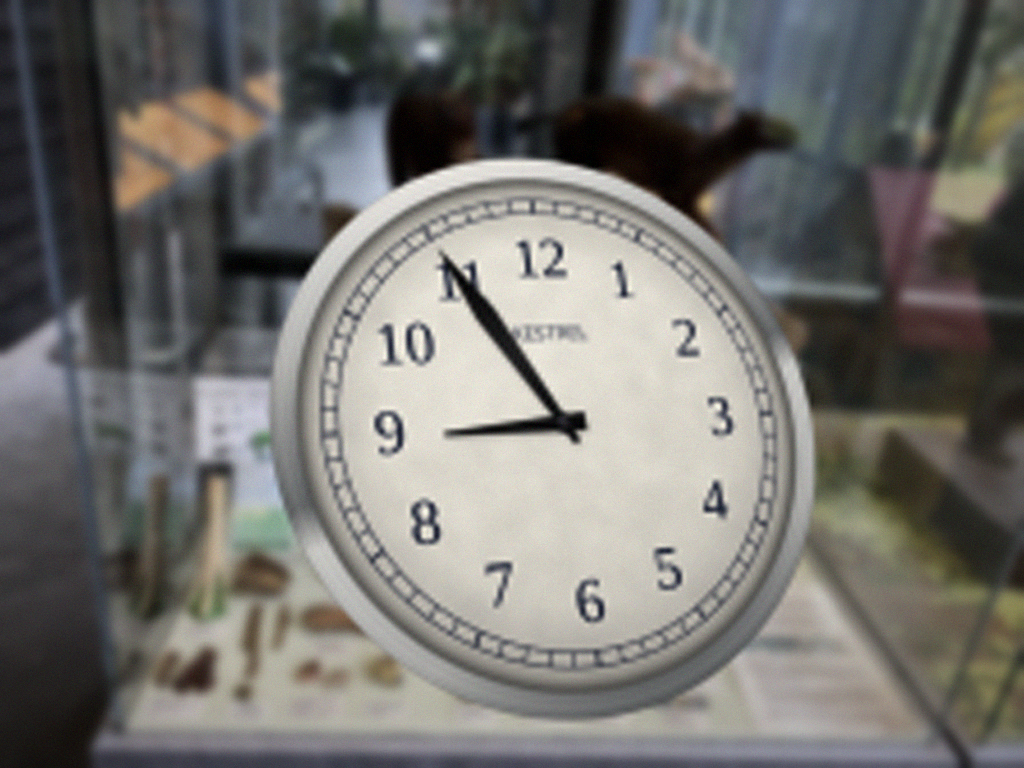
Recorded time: **8:55**
